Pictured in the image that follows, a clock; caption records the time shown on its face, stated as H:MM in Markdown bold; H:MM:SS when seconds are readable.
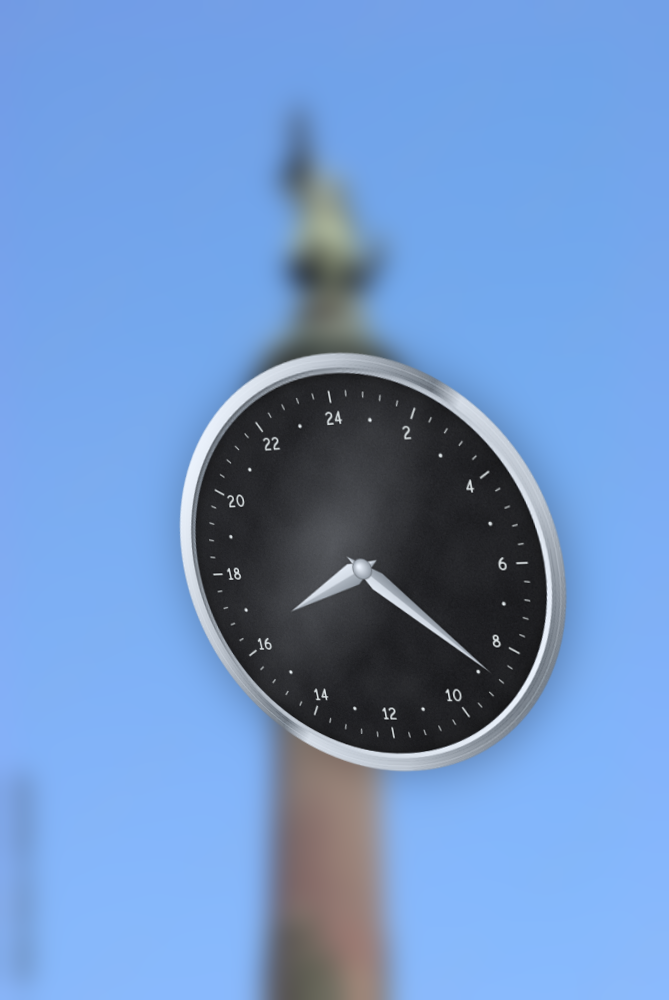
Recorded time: **16:22**
